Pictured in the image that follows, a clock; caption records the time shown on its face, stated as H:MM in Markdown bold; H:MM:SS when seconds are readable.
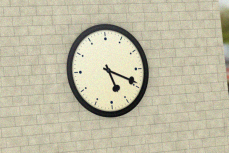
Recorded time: **5:19**
